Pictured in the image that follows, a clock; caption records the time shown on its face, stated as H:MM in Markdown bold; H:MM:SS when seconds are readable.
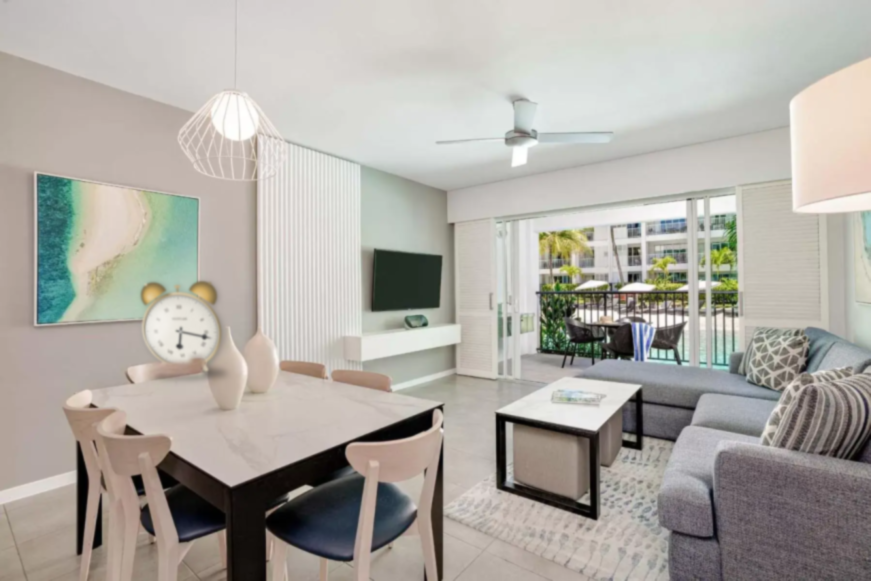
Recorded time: **6:17**
